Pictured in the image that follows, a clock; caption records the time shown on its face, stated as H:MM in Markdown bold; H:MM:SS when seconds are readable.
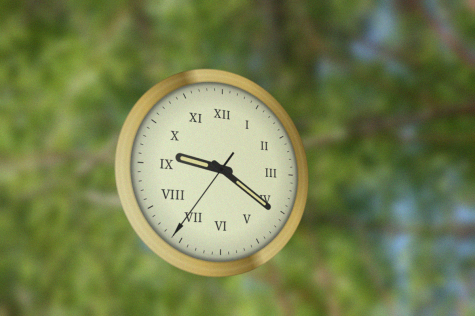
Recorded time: **9:20:36**
